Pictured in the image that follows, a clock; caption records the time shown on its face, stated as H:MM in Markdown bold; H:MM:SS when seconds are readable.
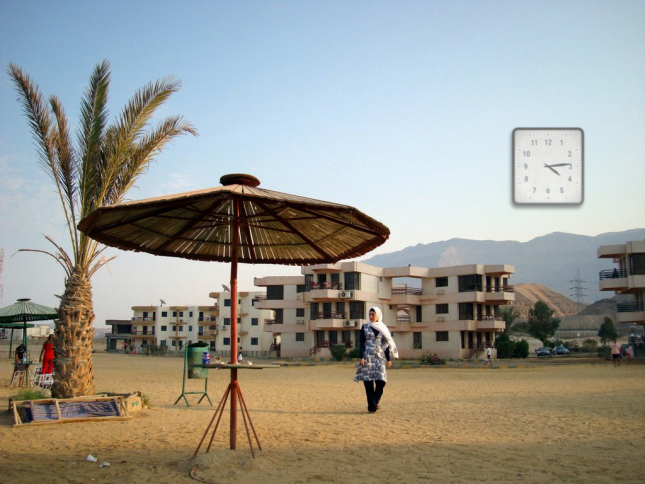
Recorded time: **4:14**
